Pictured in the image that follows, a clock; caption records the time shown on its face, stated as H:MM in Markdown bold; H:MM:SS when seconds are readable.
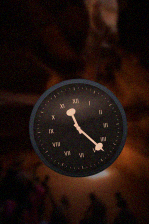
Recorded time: **11:23**
